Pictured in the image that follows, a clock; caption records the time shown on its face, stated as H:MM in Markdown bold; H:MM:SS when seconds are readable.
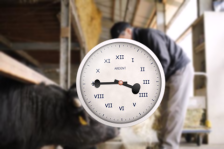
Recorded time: **3:45**
